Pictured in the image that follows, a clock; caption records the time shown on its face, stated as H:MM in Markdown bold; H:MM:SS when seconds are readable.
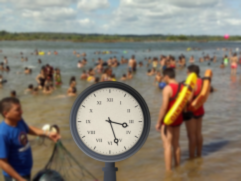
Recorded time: **3:27**
